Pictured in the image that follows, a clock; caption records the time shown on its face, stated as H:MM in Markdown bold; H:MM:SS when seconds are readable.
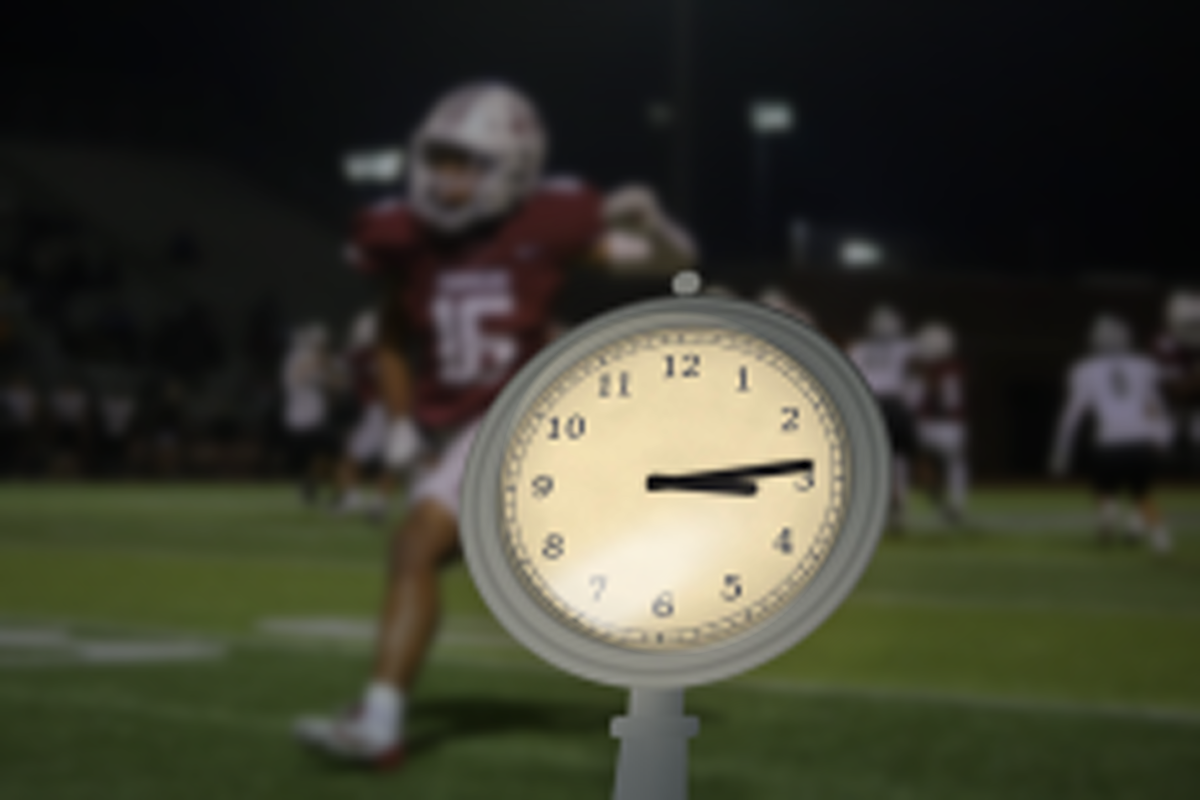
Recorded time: **3:14**
